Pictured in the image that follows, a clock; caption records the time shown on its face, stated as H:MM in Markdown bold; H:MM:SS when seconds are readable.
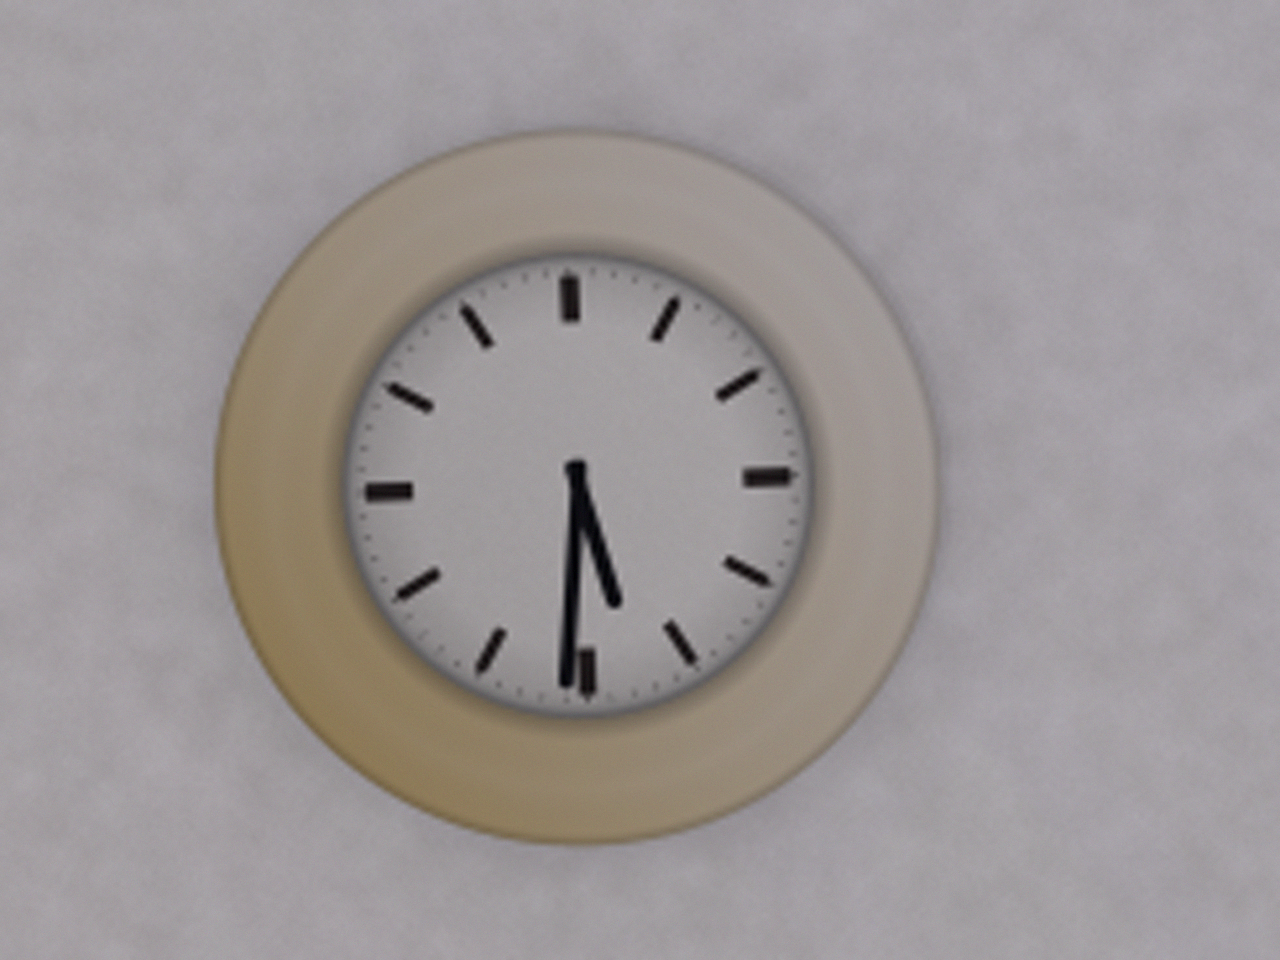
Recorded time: **5:31**
